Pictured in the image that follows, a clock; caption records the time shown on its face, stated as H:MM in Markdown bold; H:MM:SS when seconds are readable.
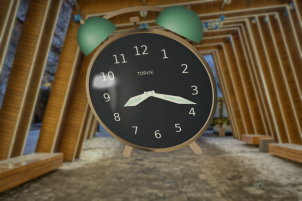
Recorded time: **8:18**
